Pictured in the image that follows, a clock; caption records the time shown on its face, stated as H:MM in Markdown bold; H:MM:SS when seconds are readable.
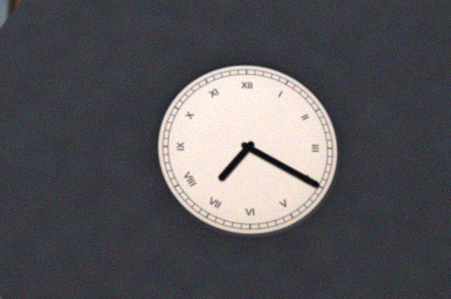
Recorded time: **7:20**
